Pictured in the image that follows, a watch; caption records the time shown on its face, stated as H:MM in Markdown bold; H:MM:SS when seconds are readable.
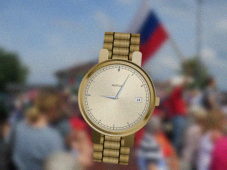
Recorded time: **9:04**
